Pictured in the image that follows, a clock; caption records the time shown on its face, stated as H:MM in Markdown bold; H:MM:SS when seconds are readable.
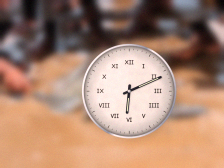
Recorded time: **6:11**
